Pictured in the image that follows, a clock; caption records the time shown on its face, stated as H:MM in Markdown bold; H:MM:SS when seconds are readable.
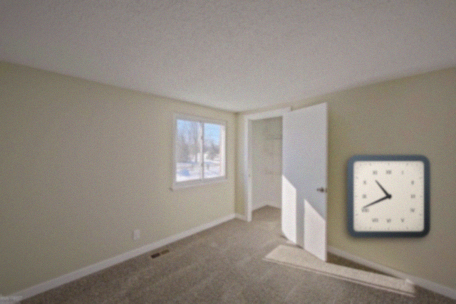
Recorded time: **10:41**
